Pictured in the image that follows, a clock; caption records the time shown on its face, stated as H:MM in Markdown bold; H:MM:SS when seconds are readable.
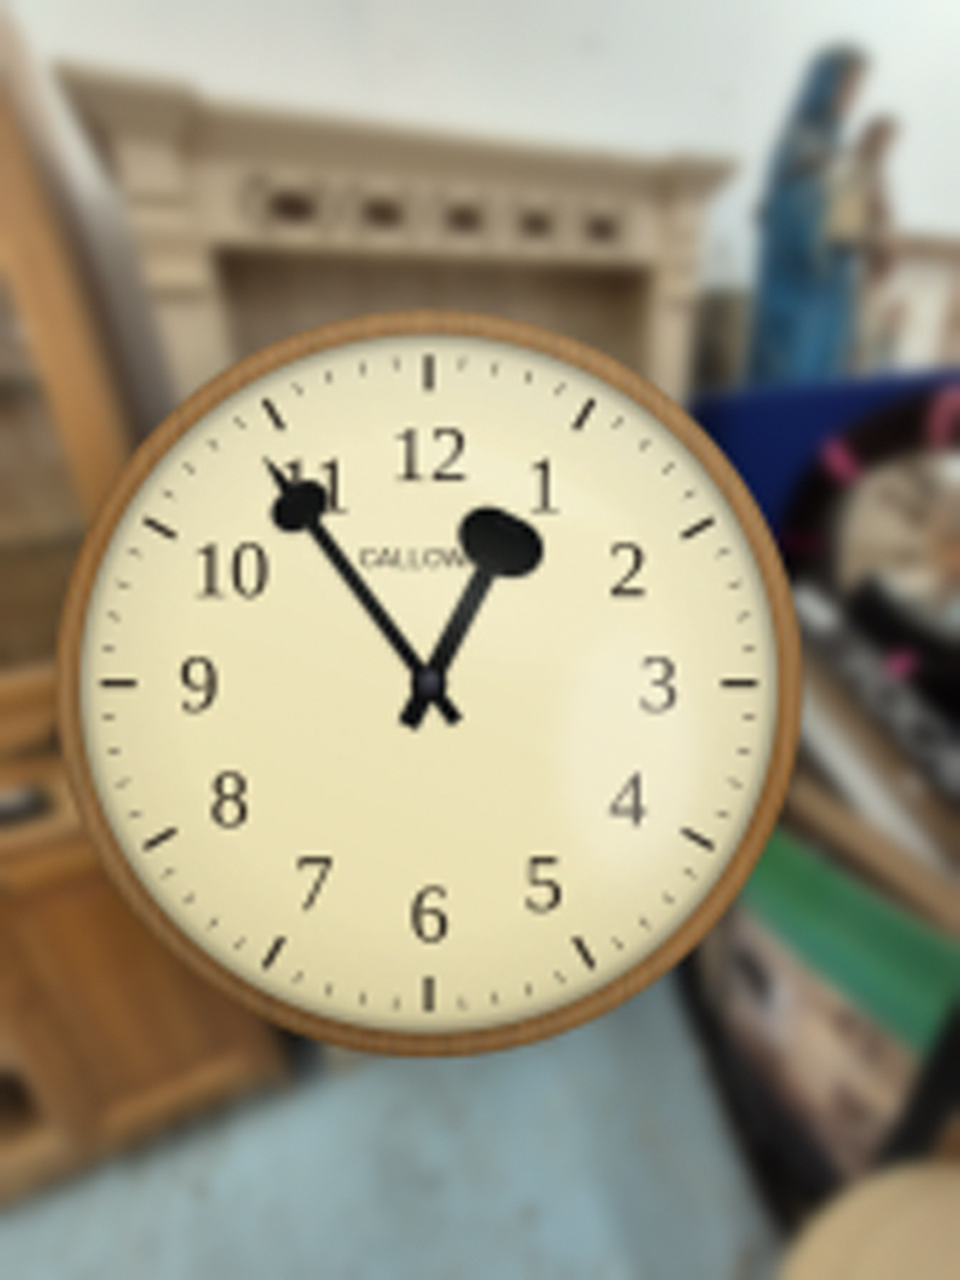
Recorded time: **12:54**
